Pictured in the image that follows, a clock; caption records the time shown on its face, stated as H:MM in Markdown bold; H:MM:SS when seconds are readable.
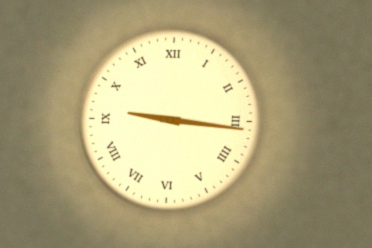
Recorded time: **9:16**
